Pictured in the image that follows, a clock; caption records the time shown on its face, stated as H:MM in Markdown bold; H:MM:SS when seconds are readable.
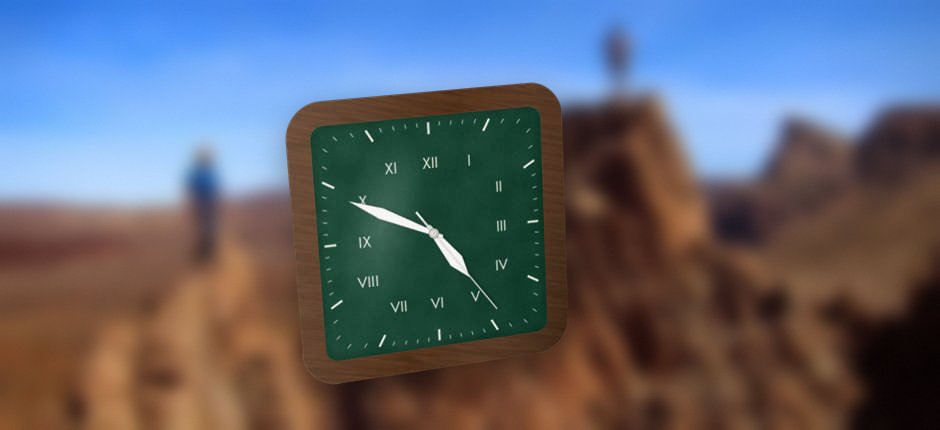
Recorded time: **4:49:24**
